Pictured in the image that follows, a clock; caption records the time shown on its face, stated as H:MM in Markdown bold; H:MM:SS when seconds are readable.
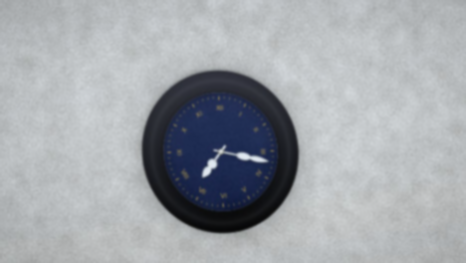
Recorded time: **7:17**
